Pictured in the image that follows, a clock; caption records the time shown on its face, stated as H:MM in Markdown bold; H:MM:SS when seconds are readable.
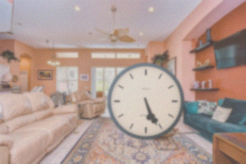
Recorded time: **5:26**
